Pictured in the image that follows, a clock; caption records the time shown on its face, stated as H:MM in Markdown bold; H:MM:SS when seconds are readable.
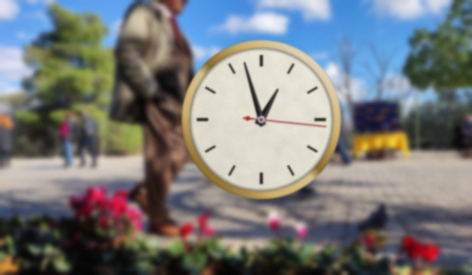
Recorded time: **12:57:16**
